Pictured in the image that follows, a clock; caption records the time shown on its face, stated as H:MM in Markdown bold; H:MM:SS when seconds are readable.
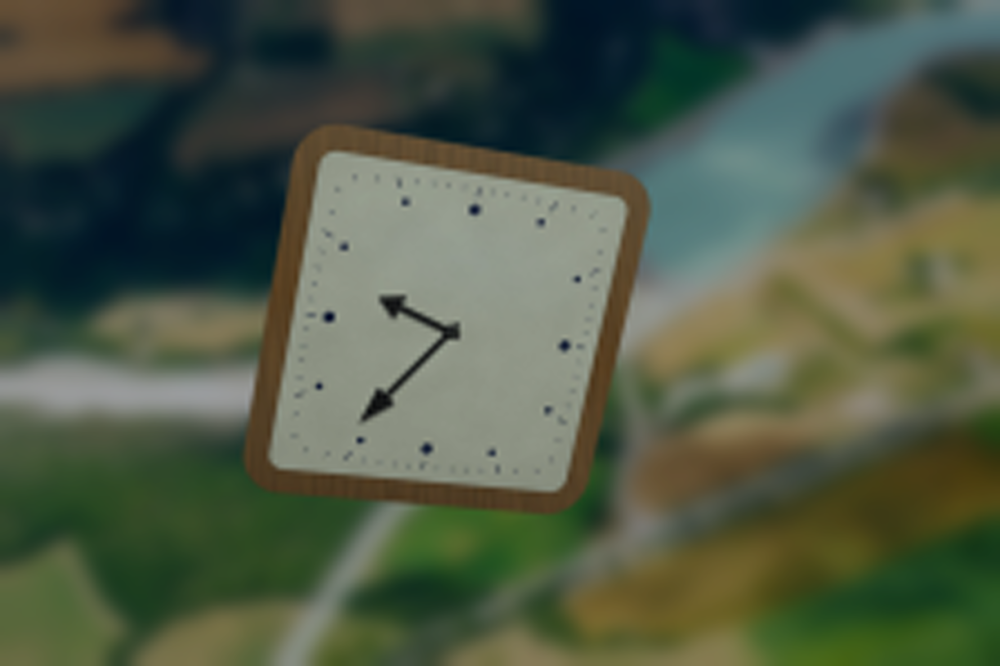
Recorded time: **9:36**
